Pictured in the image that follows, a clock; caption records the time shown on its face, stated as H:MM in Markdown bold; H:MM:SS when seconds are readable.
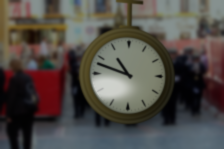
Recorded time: **10:48**
